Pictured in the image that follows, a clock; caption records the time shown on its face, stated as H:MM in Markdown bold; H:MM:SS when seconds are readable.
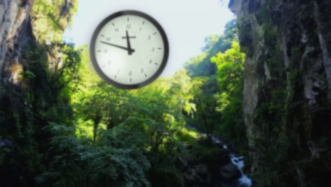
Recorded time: **11:48**
